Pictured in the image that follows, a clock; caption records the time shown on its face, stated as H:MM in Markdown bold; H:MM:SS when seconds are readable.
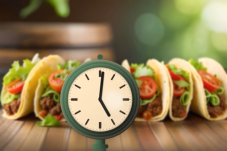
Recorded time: **5:01**
